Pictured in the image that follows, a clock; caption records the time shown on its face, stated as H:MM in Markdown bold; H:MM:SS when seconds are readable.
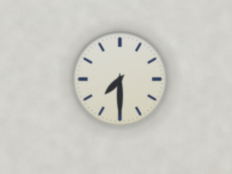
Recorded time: **7:30**
